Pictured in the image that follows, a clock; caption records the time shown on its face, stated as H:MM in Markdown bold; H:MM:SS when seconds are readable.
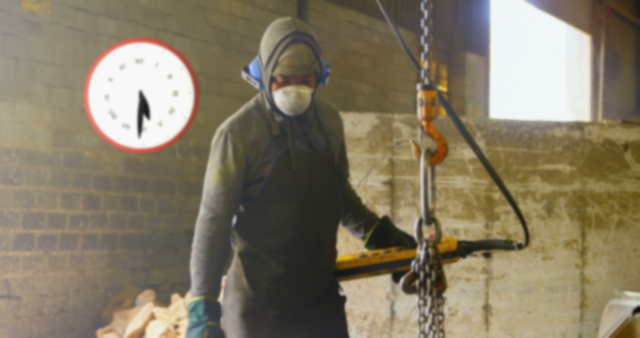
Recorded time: **5:31**
